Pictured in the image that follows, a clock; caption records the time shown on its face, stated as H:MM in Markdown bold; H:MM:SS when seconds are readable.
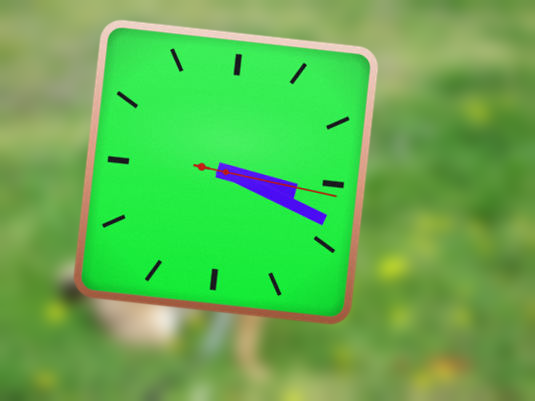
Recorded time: **3:18:16**
